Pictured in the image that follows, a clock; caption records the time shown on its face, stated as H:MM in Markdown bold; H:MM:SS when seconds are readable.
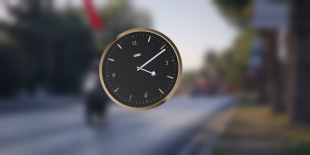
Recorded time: **4:11**
